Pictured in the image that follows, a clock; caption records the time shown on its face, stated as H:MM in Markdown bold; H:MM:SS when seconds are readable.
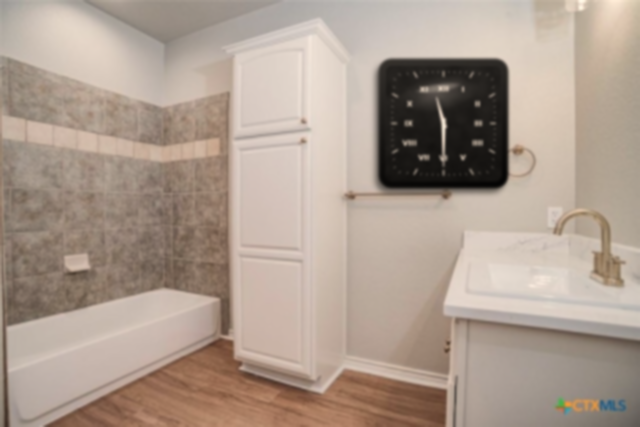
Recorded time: **11:30**
